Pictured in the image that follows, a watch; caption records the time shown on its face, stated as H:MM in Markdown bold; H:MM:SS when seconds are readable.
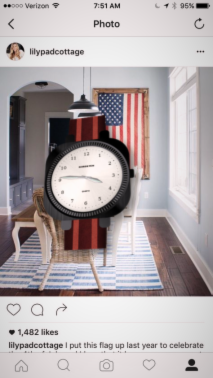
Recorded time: **3:46**
